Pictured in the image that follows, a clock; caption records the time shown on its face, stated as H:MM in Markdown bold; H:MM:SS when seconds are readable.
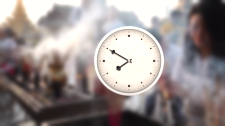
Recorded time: **7:50**
